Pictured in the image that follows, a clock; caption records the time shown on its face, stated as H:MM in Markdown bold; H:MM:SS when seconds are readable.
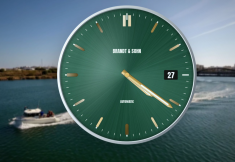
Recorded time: **4:21**
